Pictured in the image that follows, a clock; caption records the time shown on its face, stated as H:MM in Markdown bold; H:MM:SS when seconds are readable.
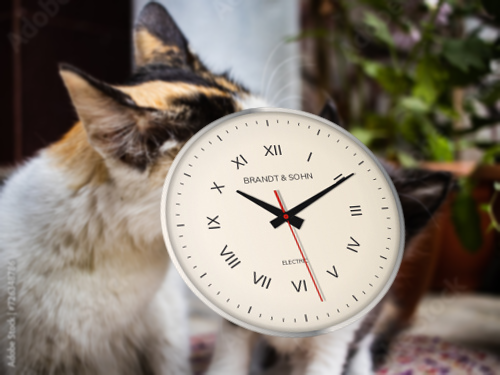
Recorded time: **10:10:28**
